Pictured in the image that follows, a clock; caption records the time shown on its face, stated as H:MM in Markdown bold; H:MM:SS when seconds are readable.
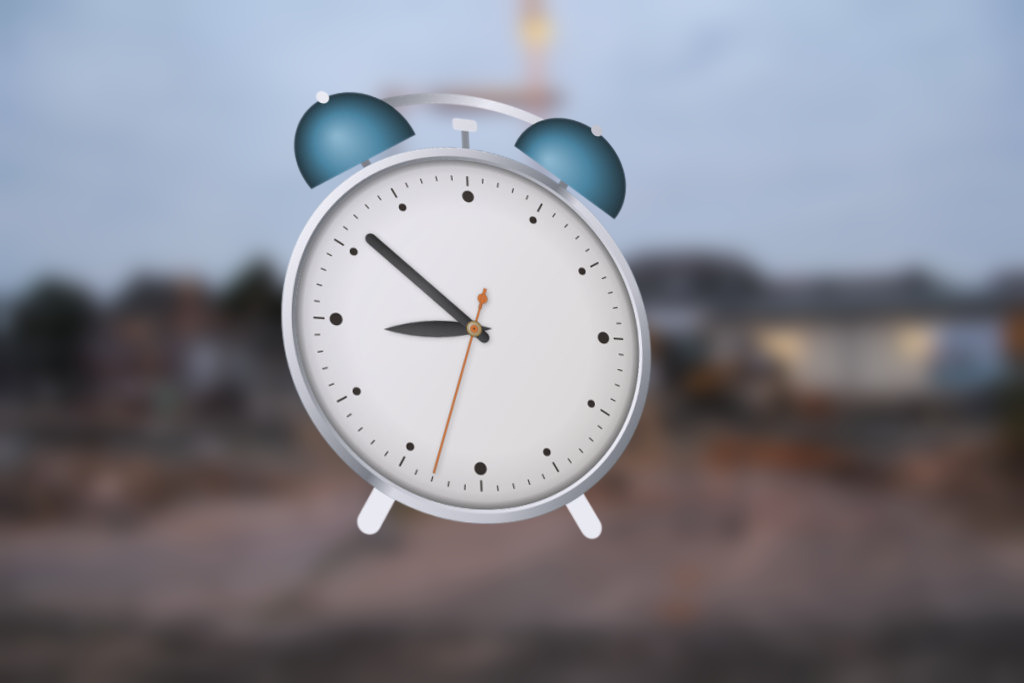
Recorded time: **8:51:33**
